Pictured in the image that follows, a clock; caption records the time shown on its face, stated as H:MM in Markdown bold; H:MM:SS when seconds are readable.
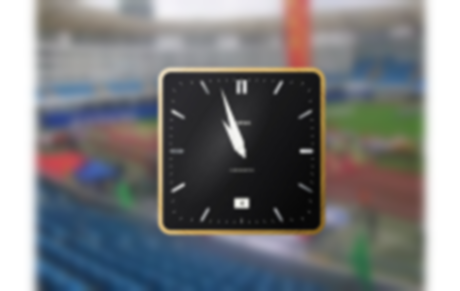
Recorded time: **10:57**
